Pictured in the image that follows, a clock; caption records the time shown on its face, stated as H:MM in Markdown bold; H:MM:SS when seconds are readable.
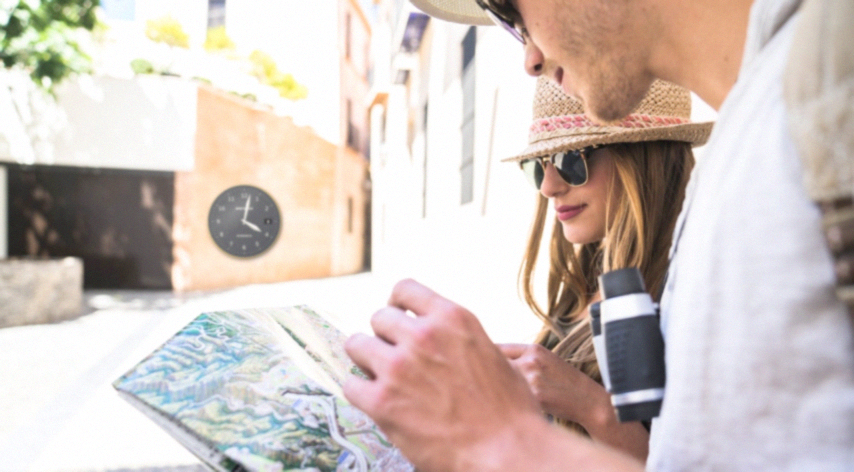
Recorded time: **4:02**
